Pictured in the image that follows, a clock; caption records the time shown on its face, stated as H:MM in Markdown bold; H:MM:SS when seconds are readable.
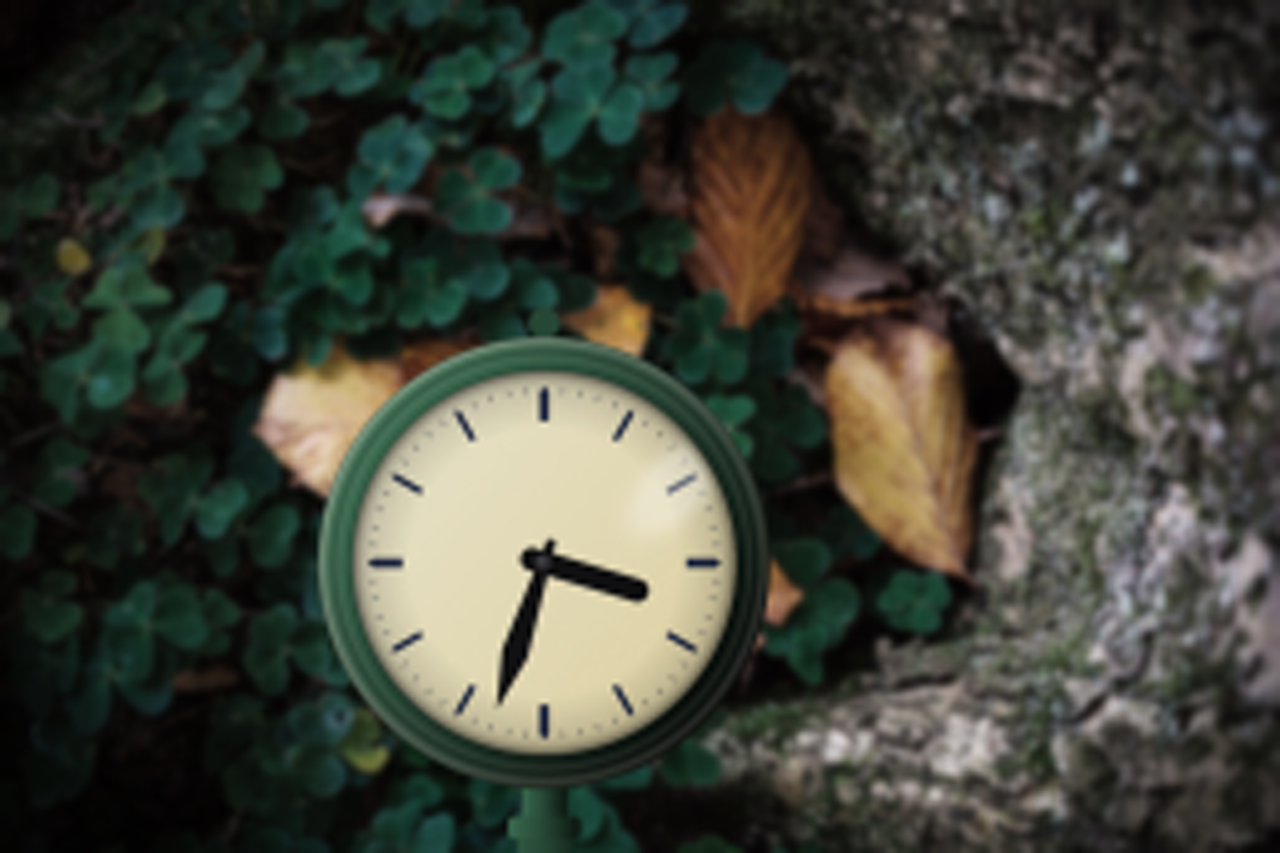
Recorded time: **3:33**
